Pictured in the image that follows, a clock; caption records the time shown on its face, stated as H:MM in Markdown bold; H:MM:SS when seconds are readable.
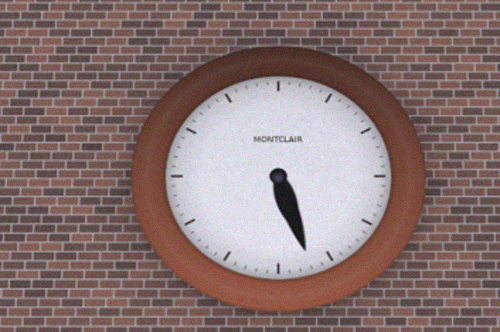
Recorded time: **5:27**
